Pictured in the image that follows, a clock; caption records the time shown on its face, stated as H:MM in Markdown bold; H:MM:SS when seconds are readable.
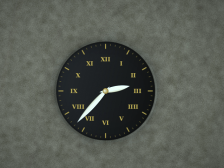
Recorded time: **2:37**
